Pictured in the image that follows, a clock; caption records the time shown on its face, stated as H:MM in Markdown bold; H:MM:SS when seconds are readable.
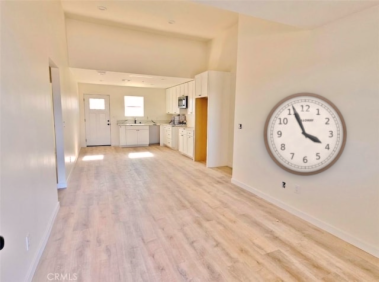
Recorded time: **3:56**
